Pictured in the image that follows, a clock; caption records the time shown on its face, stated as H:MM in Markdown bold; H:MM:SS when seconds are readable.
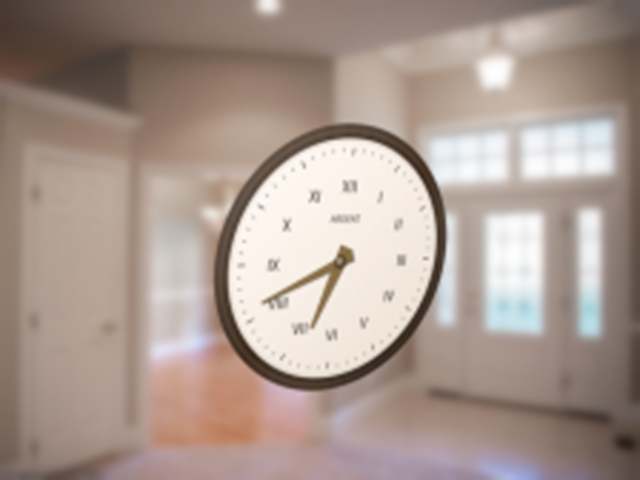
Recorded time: **6:41**
